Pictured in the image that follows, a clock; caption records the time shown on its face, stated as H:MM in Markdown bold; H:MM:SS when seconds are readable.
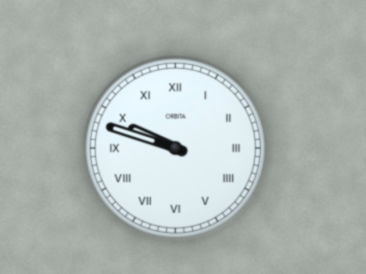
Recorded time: **9:48**
